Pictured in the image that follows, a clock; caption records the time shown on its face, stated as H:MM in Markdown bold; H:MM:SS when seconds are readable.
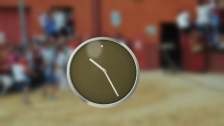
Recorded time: **10:26**
